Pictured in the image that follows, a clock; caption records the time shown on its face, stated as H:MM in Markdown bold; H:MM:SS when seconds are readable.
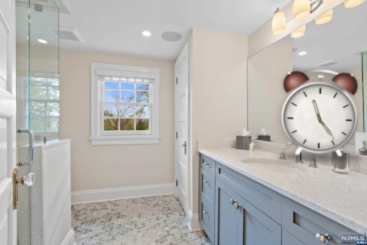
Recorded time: **11:24**
